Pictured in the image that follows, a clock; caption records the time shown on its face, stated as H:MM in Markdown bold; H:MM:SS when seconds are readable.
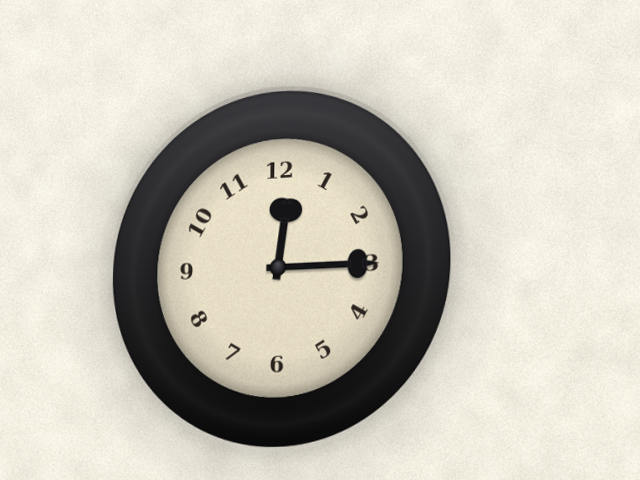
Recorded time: **12:15**
